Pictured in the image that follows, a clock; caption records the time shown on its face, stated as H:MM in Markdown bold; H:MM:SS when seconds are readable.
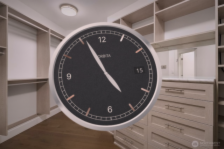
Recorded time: **4:56**
